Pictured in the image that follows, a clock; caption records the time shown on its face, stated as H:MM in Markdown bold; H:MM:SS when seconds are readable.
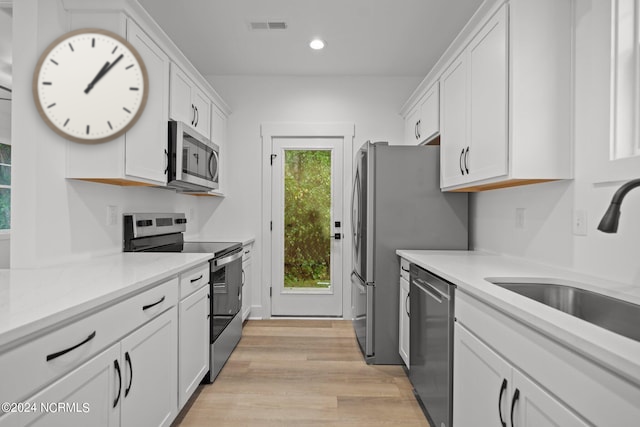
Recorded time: **1:07**
